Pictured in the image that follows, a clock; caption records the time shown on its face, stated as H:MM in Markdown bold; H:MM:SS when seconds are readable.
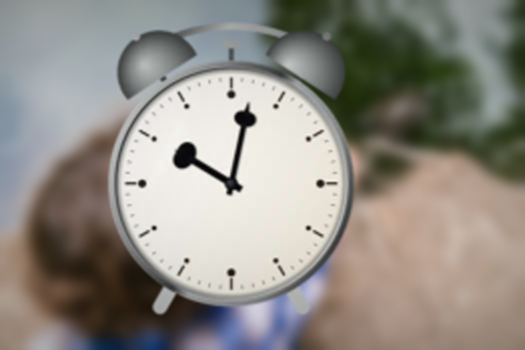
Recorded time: **10:02**
